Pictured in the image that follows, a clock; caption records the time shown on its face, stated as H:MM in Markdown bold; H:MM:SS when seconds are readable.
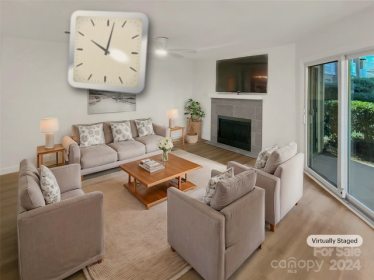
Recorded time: **10:02**
